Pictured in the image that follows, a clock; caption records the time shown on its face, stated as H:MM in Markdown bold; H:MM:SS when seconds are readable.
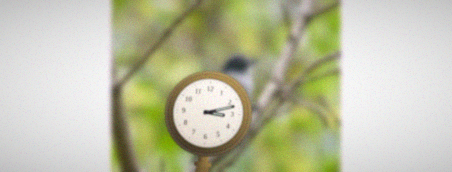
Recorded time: **3:12**
